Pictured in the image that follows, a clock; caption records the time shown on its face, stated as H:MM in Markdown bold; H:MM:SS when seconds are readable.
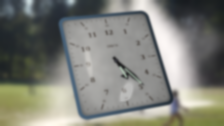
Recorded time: **5:24**
